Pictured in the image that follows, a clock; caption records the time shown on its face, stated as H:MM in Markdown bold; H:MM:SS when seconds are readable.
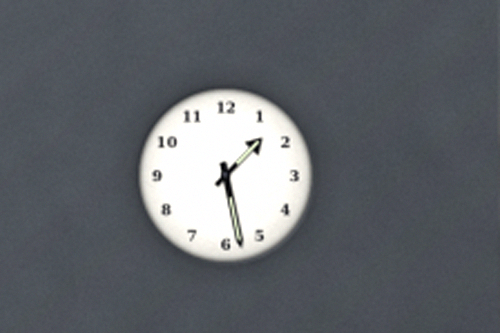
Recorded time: **1:28**
